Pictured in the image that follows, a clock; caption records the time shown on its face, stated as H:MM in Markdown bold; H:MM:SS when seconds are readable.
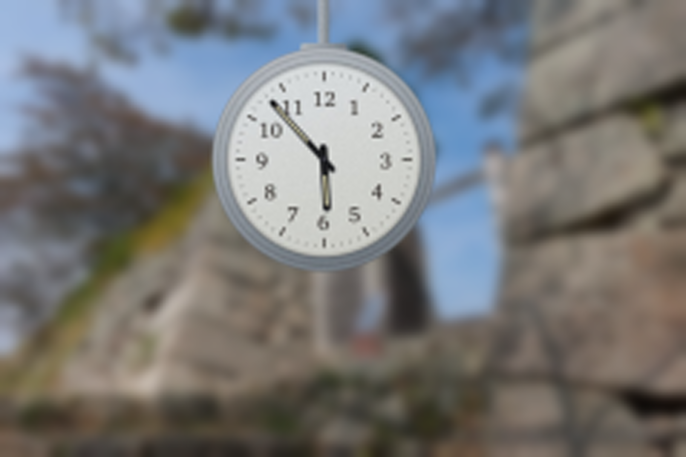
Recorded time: **5:53**
